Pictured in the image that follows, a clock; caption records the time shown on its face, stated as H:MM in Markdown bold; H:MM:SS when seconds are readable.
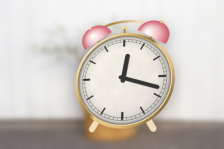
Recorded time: **12:18**
